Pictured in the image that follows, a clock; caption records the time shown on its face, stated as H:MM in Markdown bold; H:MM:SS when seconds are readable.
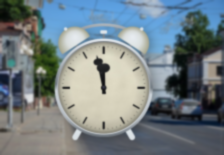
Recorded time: **11:58**
